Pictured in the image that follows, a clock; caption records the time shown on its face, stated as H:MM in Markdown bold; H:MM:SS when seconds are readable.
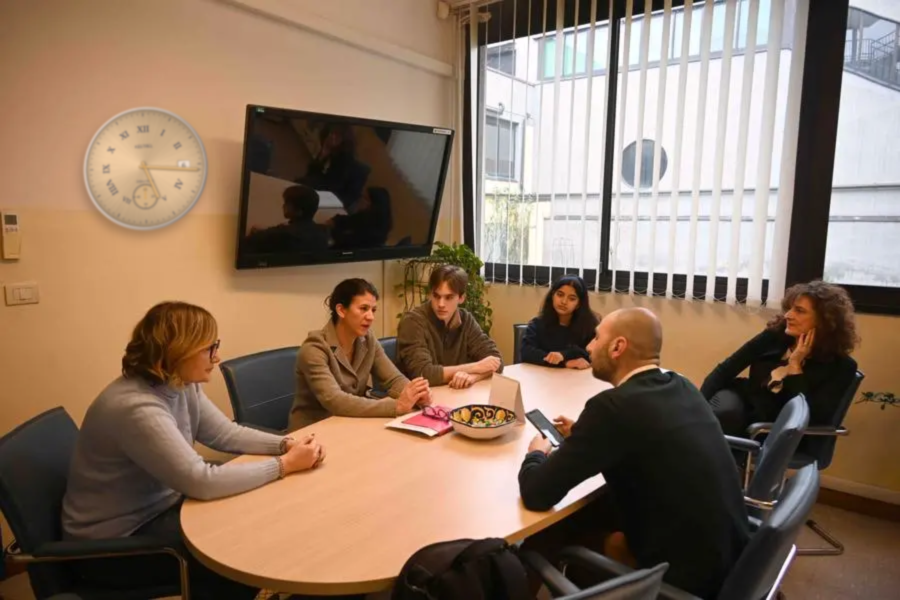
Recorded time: **5:16**
